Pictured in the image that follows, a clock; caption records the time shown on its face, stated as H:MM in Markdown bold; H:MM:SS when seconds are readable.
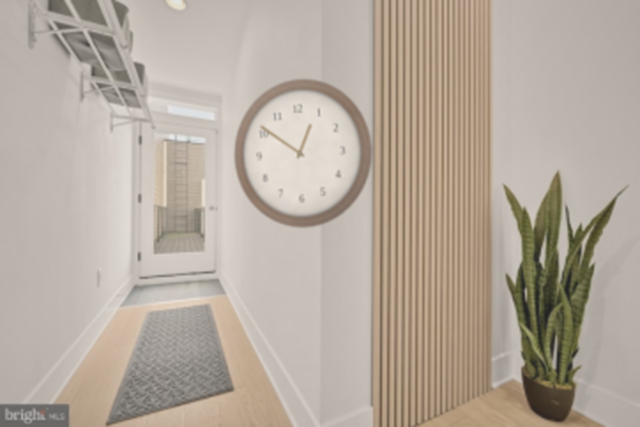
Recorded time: **12:51**
